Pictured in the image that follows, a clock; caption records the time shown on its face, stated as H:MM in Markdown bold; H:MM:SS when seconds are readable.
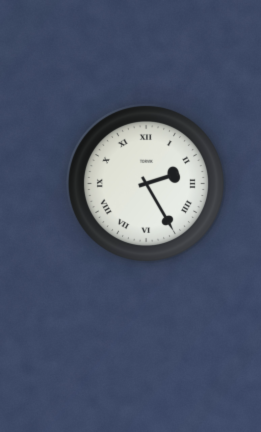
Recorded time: **2:25**
